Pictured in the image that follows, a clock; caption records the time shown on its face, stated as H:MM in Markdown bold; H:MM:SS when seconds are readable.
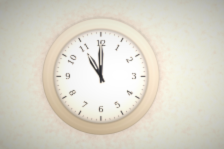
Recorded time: **11:00**
